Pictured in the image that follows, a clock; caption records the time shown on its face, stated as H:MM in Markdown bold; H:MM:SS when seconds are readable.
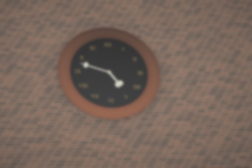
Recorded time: **4:48**
